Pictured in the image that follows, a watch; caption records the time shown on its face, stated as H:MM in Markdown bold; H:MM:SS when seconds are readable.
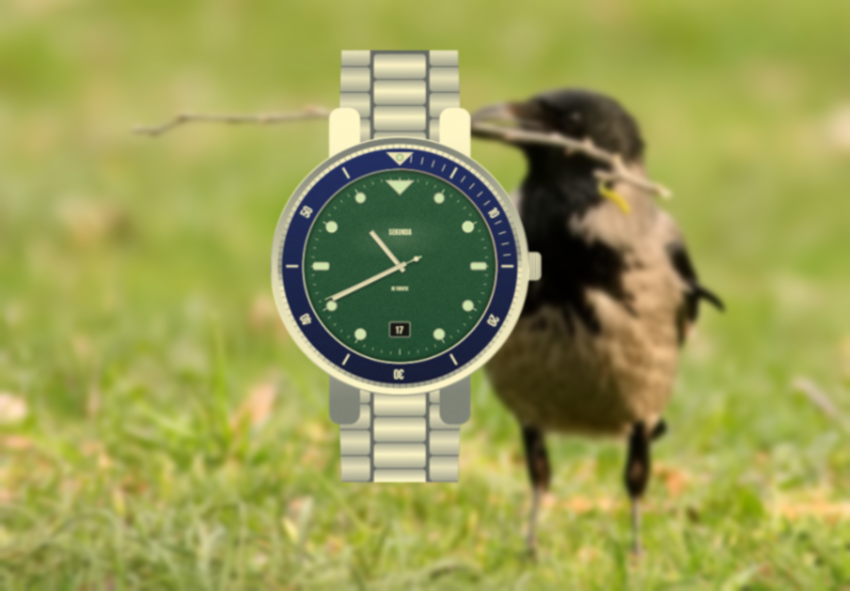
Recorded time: **10:40:41**
